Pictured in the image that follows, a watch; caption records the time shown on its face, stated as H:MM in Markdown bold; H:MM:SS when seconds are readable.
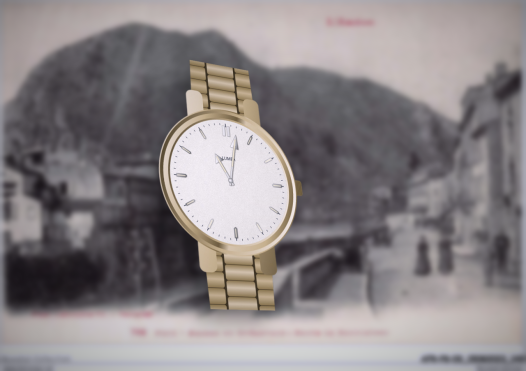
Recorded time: **11:02**
